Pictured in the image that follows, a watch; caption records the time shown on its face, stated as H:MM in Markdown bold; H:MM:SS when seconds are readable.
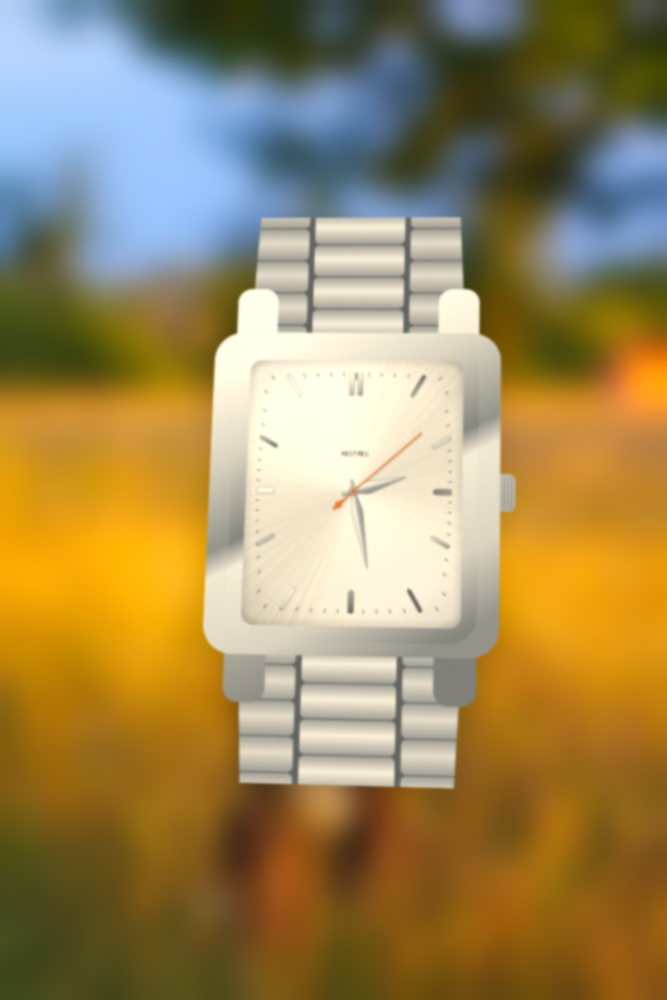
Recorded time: **2:28:08**
